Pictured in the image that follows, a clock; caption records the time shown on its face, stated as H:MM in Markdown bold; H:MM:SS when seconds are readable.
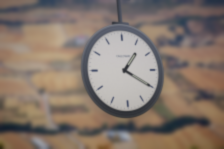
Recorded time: **1:20**
